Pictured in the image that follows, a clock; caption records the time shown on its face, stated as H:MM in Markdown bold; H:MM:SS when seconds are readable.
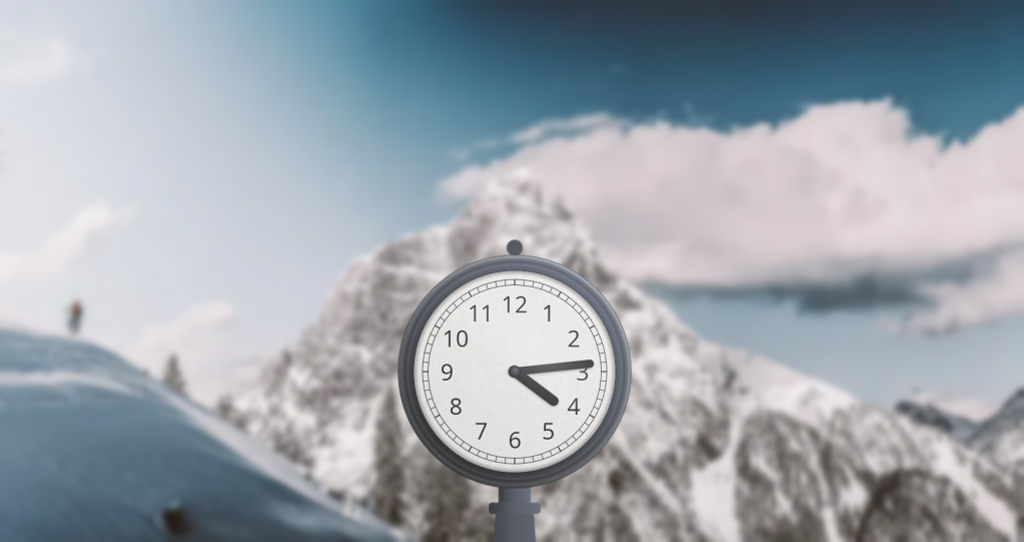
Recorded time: **4:14**
